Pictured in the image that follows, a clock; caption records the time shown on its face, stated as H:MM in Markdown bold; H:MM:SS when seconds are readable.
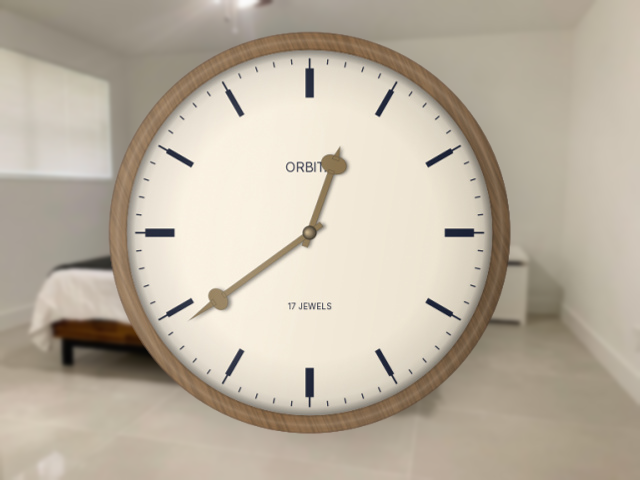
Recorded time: **12:39**
